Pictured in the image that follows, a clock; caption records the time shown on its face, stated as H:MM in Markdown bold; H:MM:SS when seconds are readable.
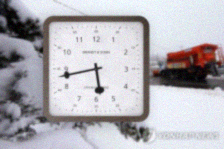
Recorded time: **5:43**
